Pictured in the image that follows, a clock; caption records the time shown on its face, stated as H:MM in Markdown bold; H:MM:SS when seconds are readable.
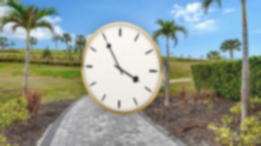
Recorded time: **3:55**
